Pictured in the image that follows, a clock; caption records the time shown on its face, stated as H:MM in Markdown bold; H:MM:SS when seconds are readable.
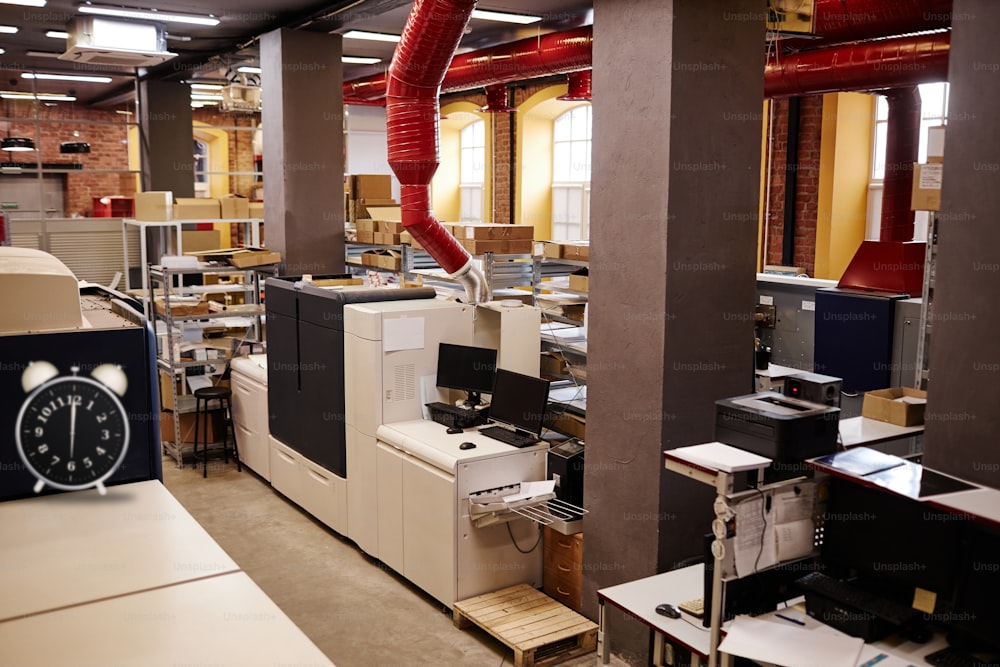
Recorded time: **6:00**
